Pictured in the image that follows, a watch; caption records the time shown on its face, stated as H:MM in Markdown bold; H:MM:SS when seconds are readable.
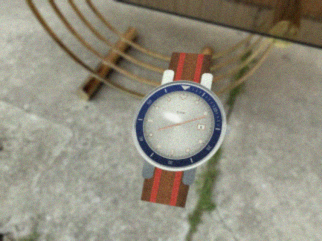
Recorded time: **8:11**
